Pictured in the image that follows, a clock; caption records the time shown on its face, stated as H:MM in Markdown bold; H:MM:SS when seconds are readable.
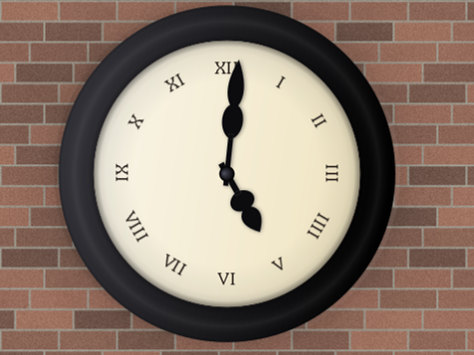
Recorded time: **5:01**
